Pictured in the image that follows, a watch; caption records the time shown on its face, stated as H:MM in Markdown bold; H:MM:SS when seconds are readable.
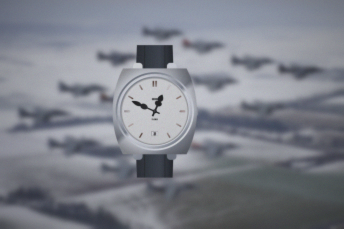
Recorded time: **12:49**
